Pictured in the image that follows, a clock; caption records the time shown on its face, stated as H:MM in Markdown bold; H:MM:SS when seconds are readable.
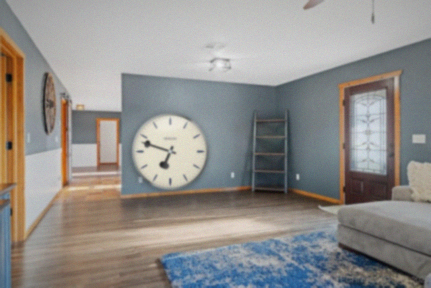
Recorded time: **6:48**
